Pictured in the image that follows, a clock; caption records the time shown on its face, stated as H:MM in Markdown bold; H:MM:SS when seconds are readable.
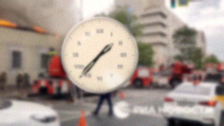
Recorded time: **1:37**
